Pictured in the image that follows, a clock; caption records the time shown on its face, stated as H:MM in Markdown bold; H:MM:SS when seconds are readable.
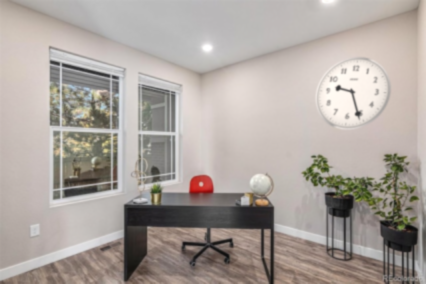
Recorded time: **9:26**
